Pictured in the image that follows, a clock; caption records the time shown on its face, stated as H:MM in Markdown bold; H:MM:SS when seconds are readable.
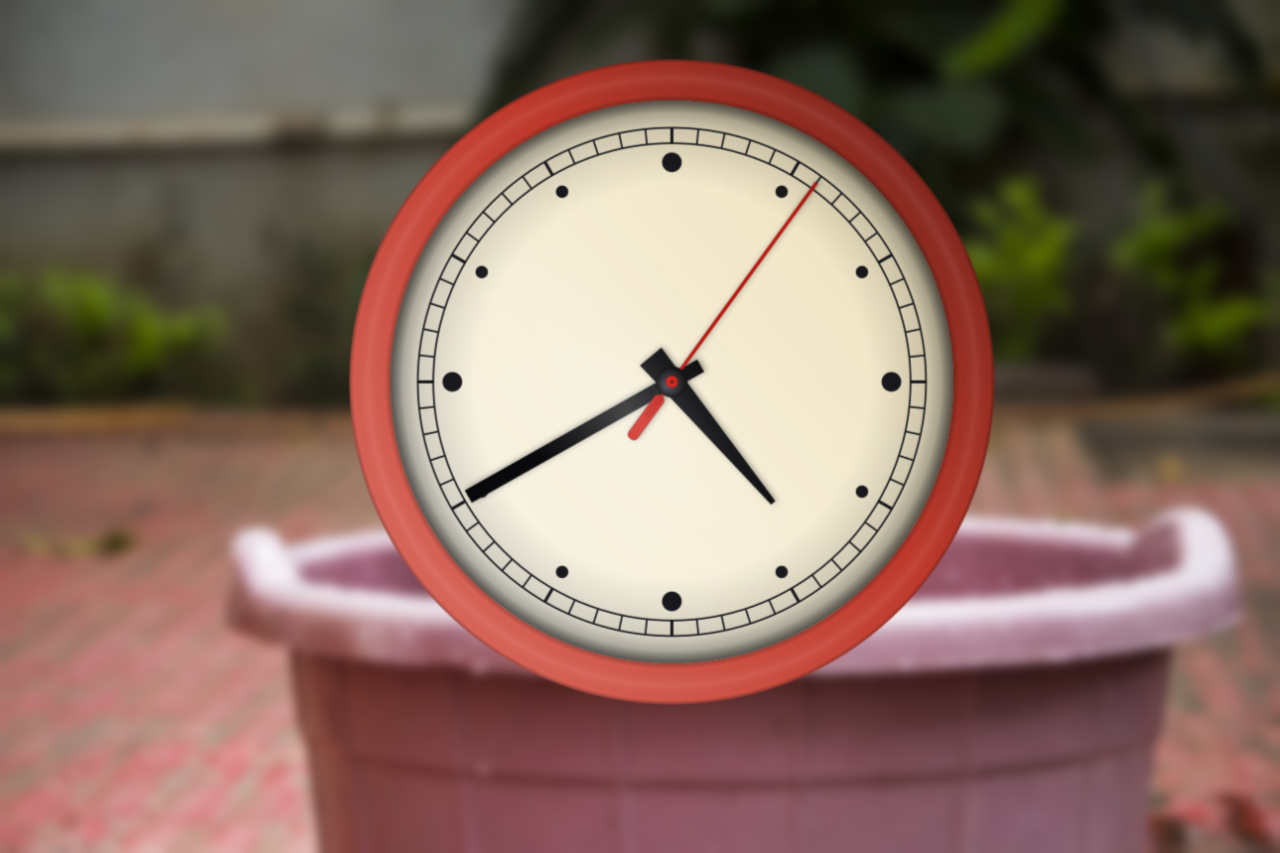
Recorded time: **4:40:06**
